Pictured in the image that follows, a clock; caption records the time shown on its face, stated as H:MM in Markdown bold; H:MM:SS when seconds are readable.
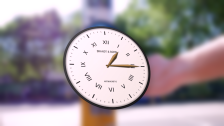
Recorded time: **1:15**
